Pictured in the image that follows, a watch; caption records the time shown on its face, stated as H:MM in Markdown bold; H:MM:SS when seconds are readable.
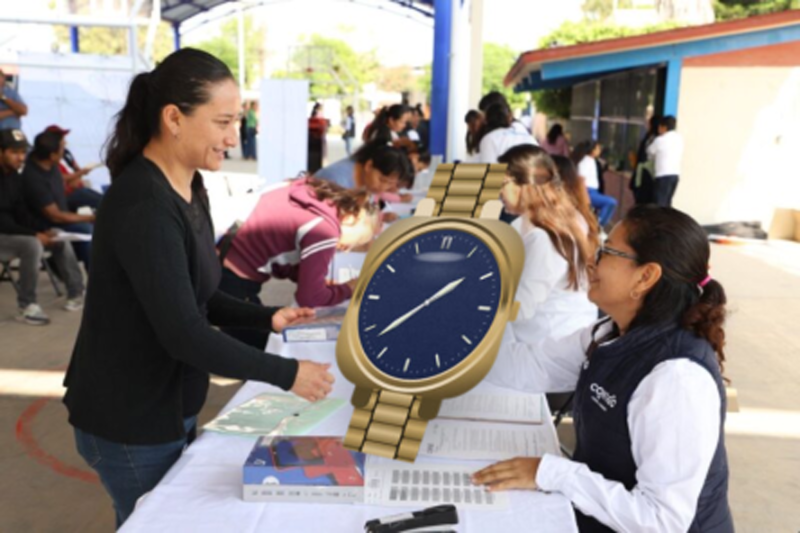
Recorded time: **1:38**
